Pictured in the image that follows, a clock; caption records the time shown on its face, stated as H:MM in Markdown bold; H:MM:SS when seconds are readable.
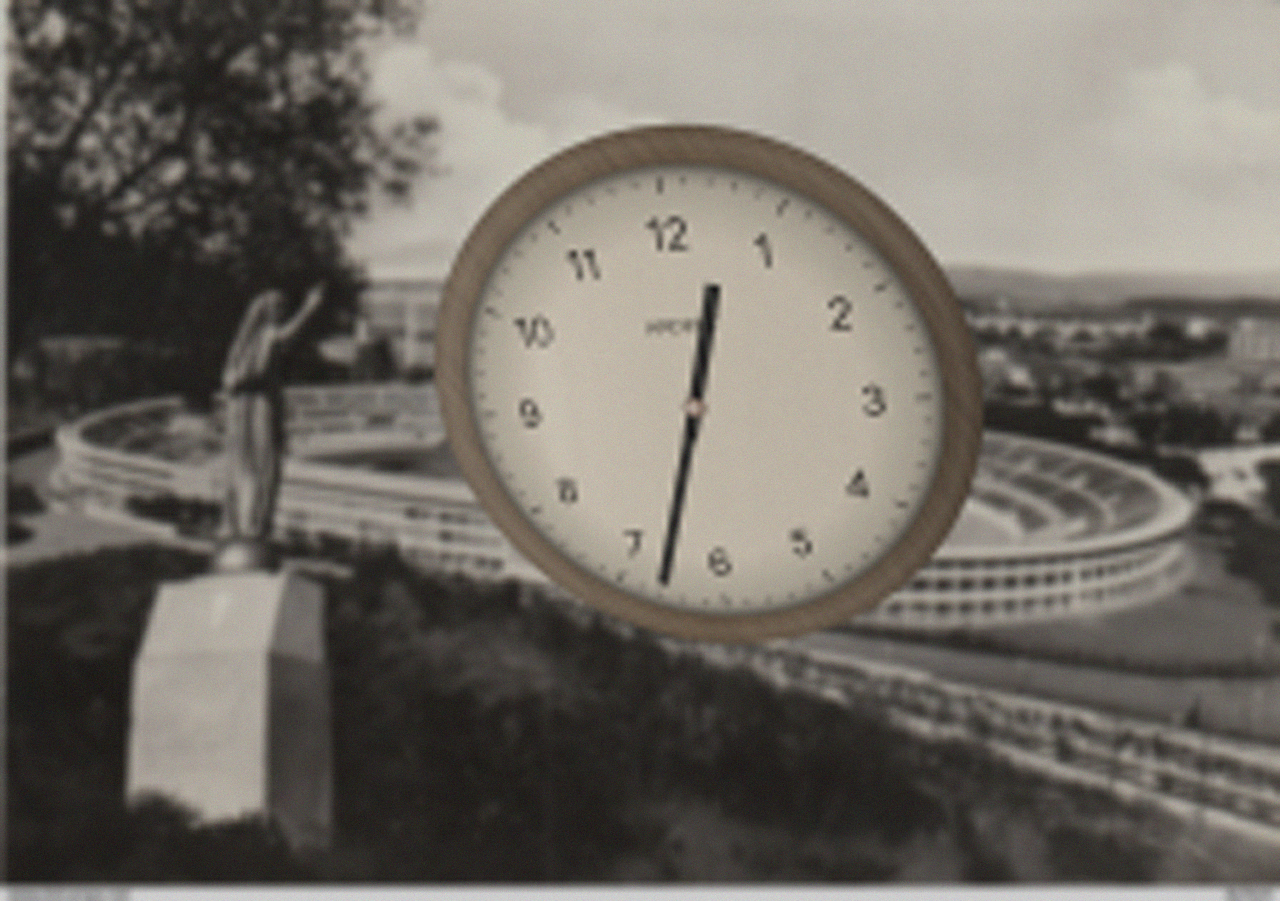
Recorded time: **12:33**
